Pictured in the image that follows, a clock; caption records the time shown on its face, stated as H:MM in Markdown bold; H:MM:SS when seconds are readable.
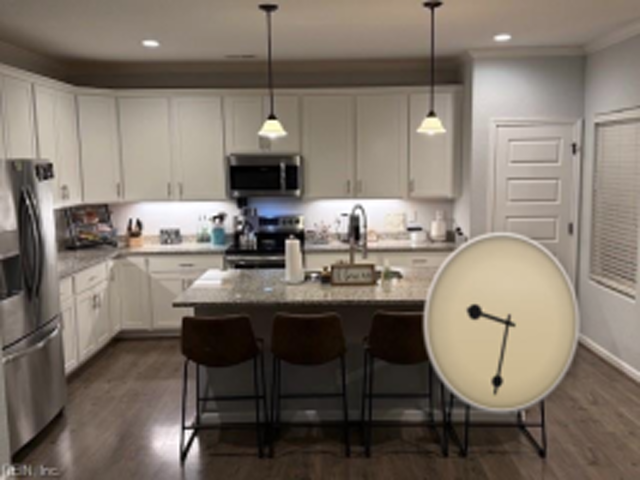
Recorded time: **9:32**
